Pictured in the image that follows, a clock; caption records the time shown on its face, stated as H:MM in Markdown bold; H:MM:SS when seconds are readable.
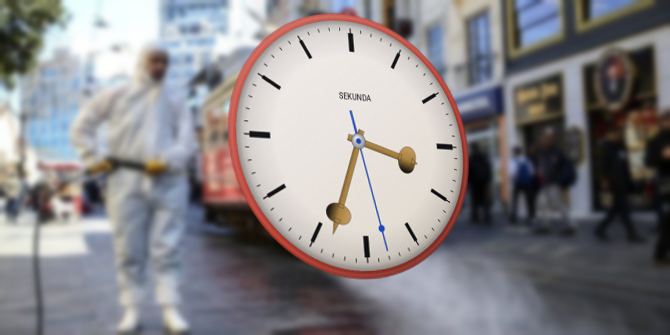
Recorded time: **3:33:28**
